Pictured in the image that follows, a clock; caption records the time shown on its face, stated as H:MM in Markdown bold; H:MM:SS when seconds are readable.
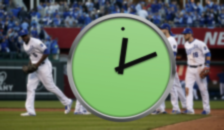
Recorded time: **12:11**
